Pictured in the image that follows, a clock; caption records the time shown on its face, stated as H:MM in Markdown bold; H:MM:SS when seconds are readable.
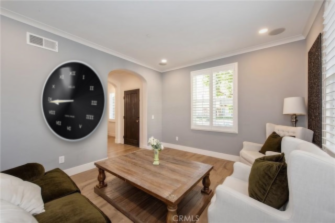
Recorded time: **8:44**
